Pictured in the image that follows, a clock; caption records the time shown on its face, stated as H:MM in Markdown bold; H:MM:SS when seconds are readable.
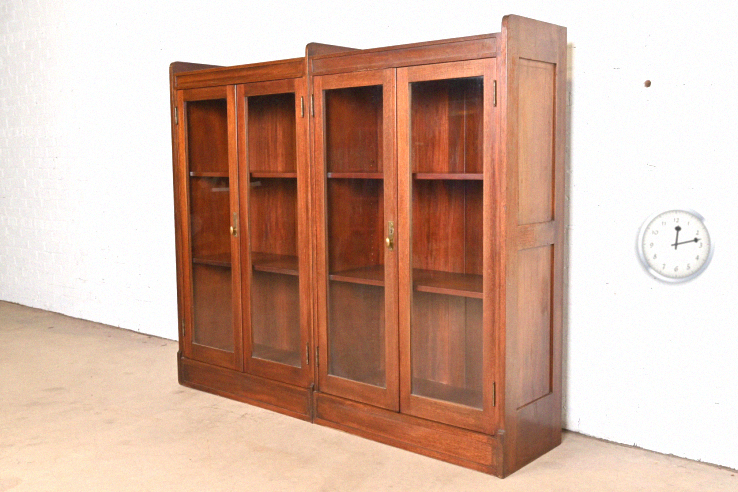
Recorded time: **12:13**
